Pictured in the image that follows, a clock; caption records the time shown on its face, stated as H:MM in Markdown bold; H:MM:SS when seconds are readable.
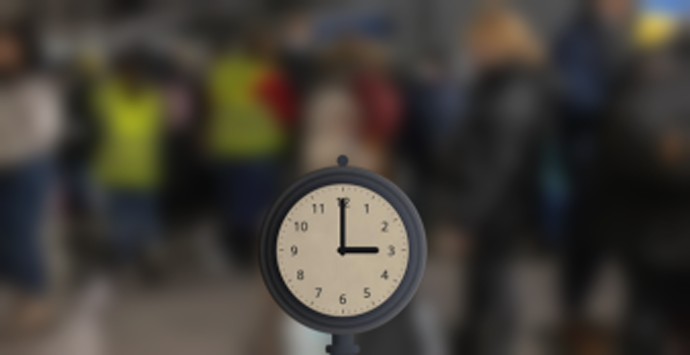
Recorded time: **3:00**
